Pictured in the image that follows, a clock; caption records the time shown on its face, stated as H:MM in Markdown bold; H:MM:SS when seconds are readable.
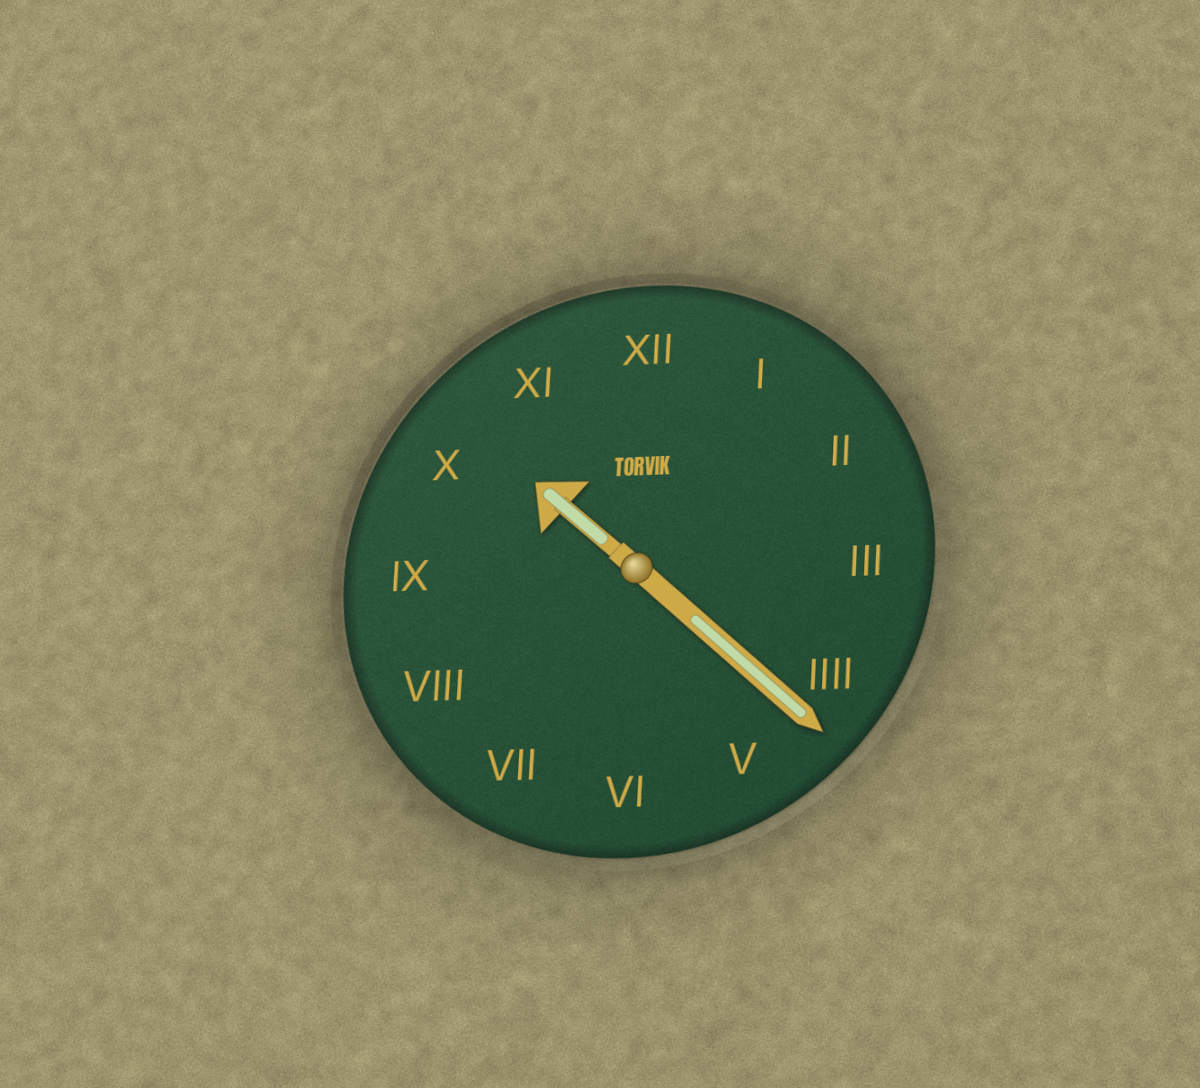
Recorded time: **10:22**
